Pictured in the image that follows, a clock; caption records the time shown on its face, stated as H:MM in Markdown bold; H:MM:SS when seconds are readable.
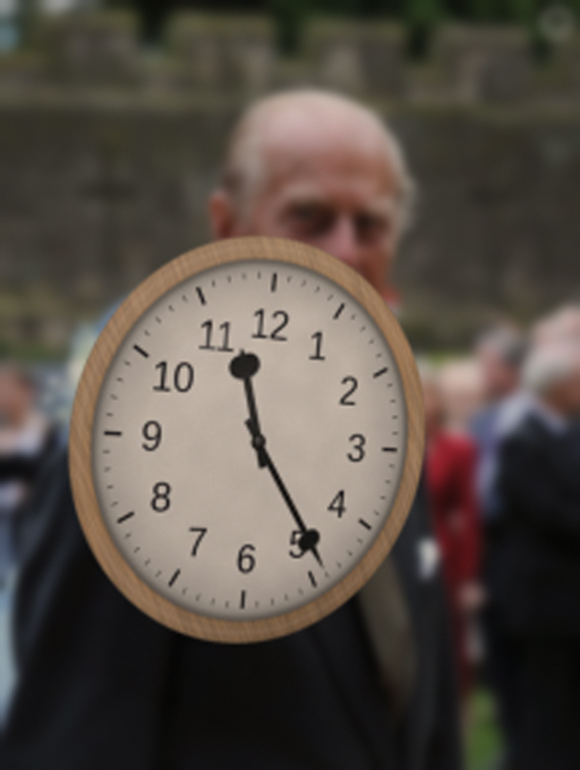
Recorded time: **11:24**
